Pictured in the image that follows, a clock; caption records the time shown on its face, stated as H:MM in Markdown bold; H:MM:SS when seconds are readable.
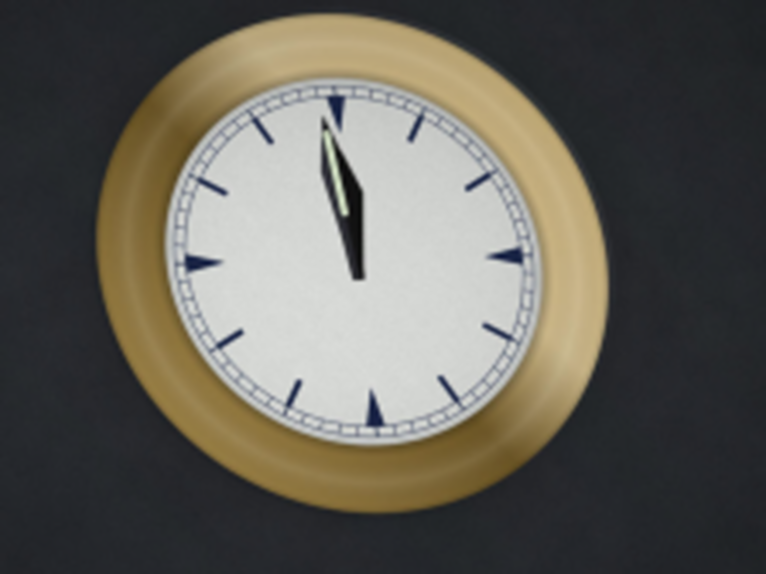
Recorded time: **11:59**
